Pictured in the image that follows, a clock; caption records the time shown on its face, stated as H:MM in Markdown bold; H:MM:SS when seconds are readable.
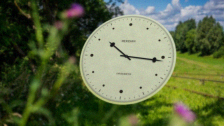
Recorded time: **10:16**
